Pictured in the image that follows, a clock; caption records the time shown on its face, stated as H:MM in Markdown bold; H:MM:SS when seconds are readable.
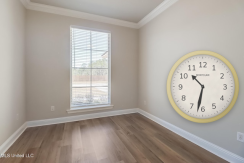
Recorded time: **10:32**
